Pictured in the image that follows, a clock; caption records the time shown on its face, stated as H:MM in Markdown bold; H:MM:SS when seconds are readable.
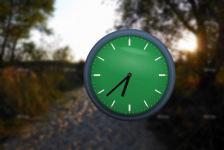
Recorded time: **6:38**
